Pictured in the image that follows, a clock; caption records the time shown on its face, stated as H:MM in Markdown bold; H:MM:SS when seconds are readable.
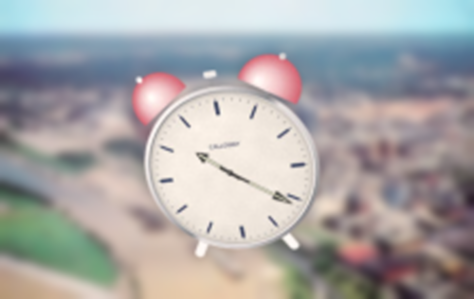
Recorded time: **10:21**
